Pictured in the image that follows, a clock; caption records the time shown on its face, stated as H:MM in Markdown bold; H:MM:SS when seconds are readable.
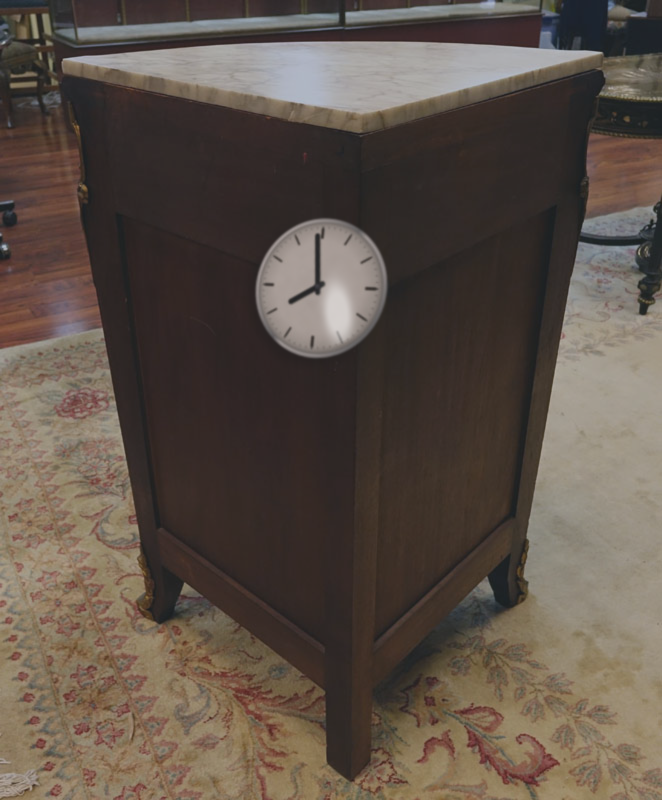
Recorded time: **7:59**
